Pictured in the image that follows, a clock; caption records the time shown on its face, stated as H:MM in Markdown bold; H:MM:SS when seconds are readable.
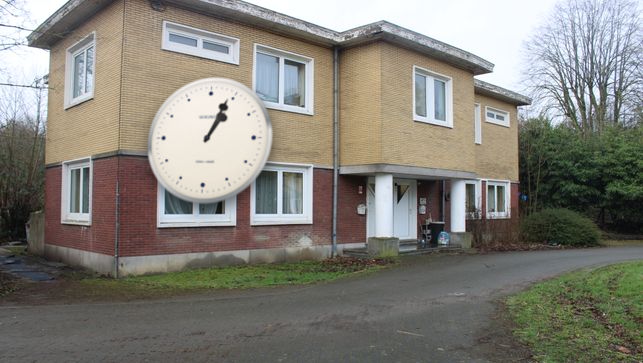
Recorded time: **1:04**
